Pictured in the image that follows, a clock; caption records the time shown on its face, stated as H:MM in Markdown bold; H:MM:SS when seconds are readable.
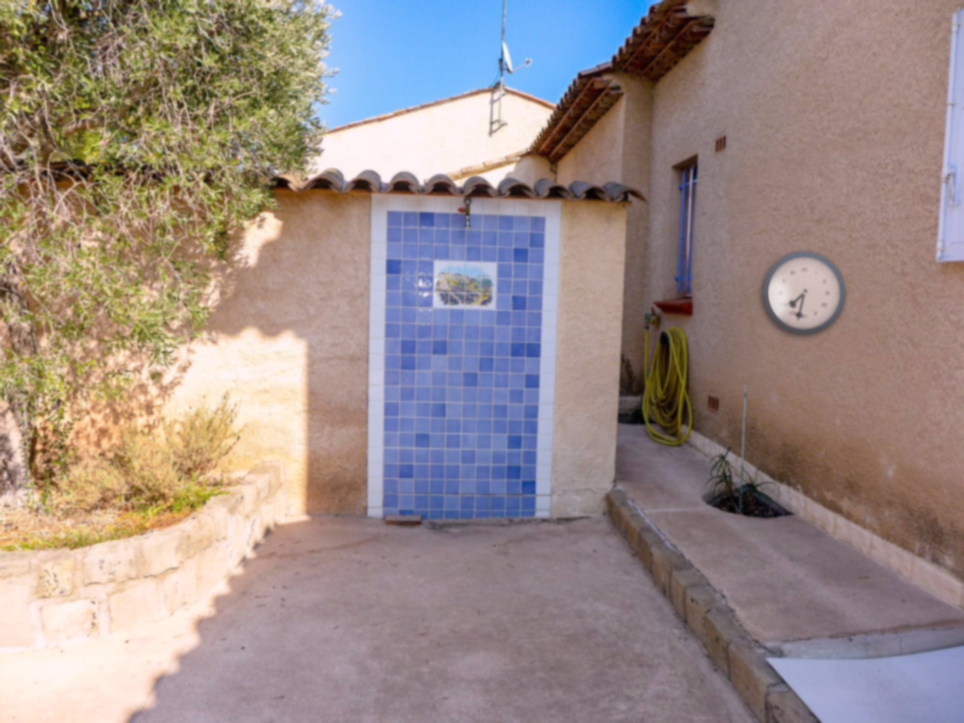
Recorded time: **7:32**
